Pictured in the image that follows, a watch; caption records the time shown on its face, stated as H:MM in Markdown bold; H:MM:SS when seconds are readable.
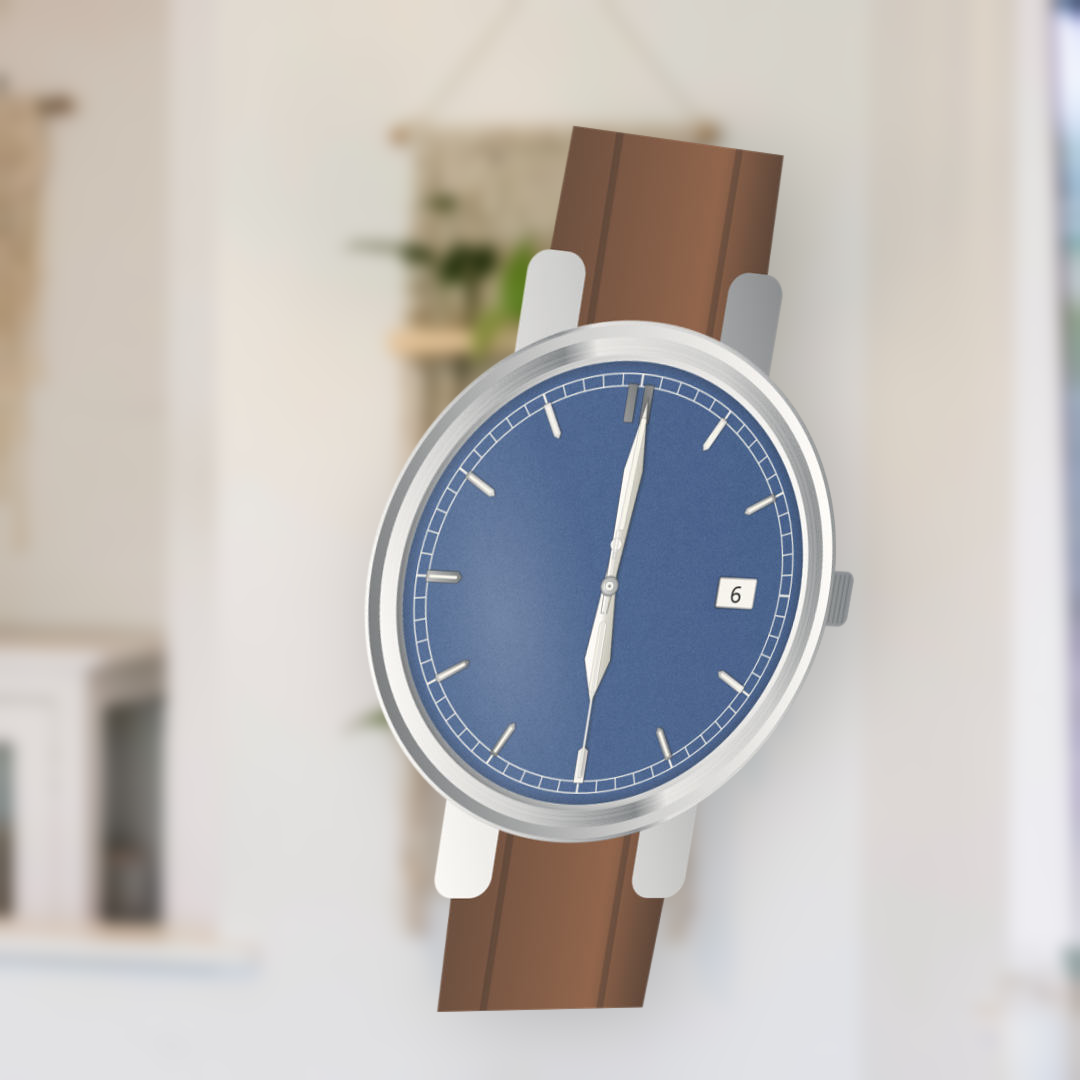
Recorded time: **6:00:30**
